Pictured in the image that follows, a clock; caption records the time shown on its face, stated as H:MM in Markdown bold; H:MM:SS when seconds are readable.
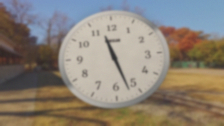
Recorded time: **11:27**
